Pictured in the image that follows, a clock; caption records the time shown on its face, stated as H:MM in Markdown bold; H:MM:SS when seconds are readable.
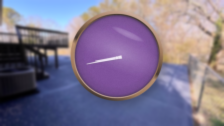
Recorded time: **8:43**
